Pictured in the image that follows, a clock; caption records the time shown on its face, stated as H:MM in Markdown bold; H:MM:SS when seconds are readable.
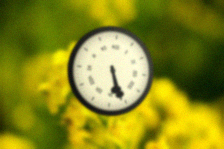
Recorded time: **5:26**
